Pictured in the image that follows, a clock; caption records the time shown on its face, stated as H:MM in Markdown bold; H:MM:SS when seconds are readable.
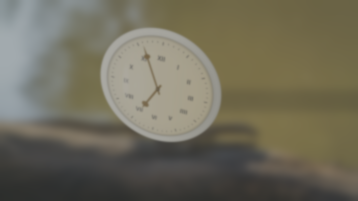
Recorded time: **6:56**
